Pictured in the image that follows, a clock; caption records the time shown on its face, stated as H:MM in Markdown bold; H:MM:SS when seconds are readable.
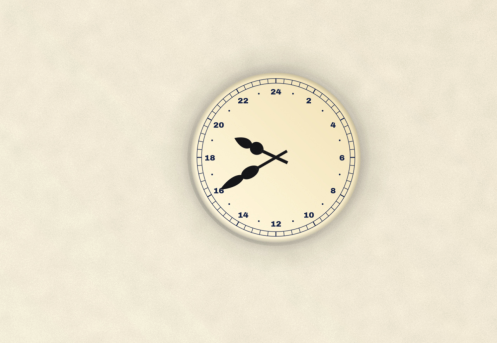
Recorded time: **19:40**
